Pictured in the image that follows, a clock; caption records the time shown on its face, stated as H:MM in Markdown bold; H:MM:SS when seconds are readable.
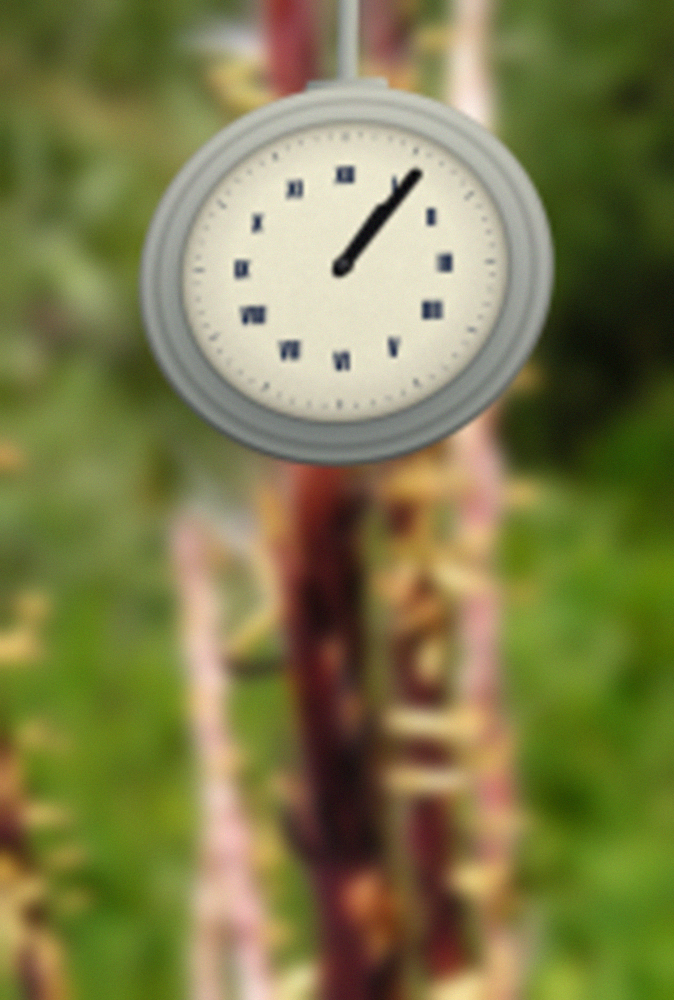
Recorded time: **1:06**
